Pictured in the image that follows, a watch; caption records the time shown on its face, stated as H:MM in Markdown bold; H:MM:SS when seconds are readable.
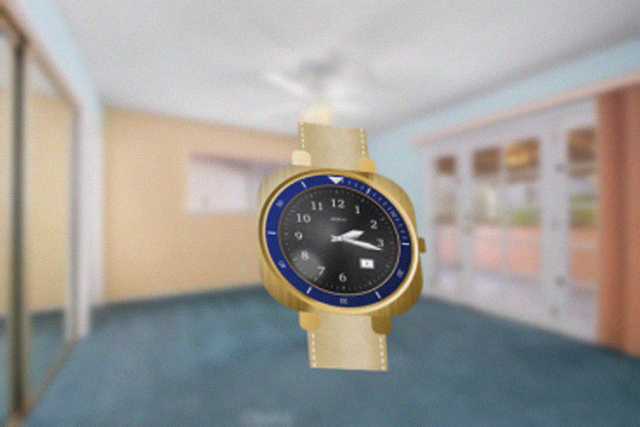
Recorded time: **2:17**
